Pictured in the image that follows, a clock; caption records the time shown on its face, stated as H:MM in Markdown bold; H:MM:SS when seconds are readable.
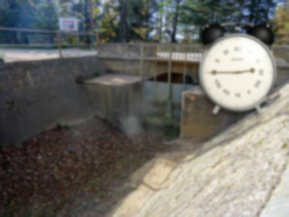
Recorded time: **2:45**
